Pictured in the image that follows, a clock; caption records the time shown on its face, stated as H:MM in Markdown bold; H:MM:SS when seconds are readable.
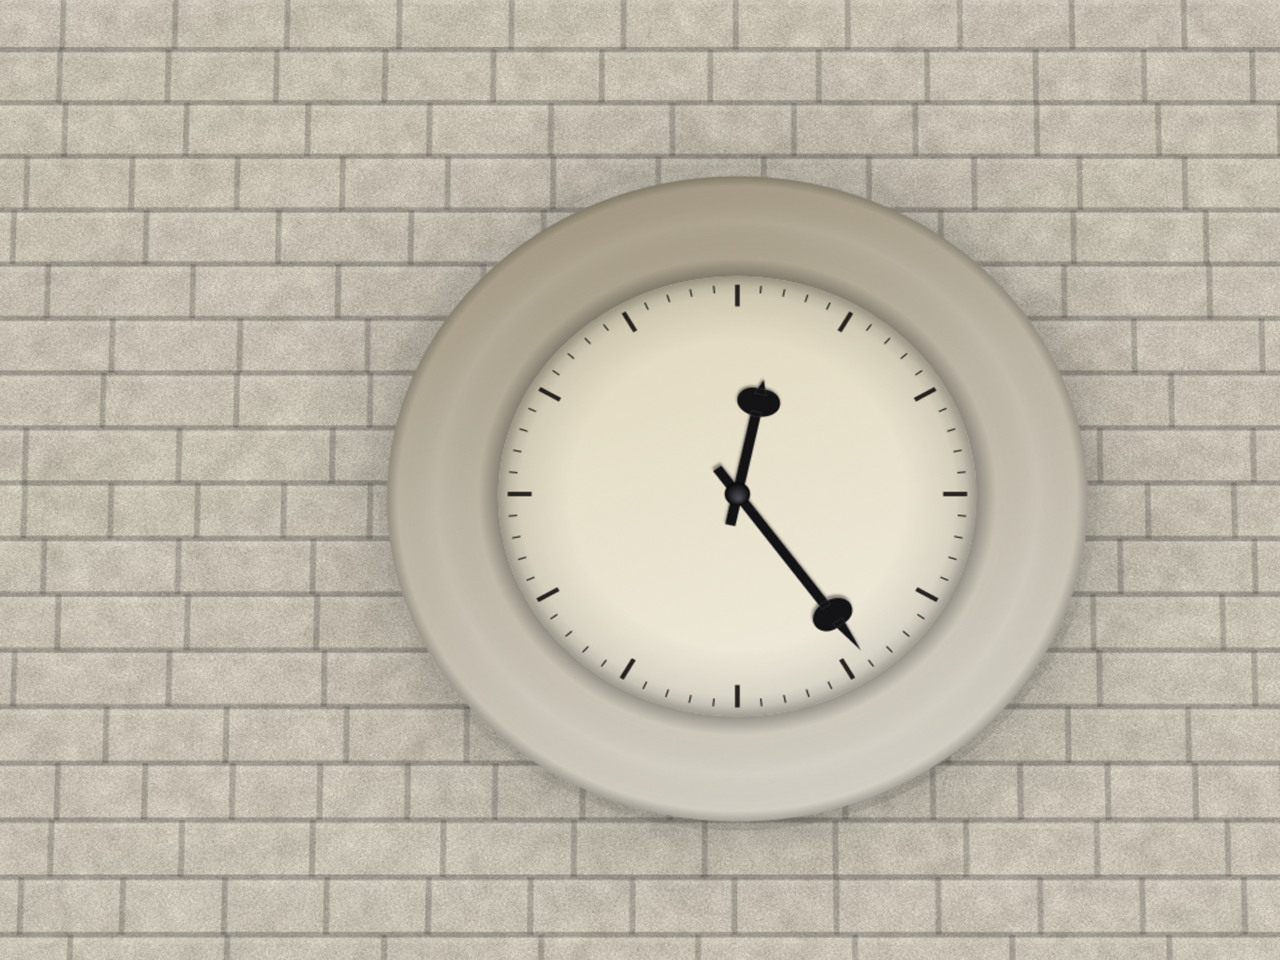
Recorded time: **12:24**
